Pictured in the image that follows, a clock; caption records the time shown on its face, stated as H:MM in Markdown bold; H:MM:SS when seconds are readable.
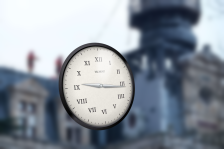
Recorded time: **9:16**
